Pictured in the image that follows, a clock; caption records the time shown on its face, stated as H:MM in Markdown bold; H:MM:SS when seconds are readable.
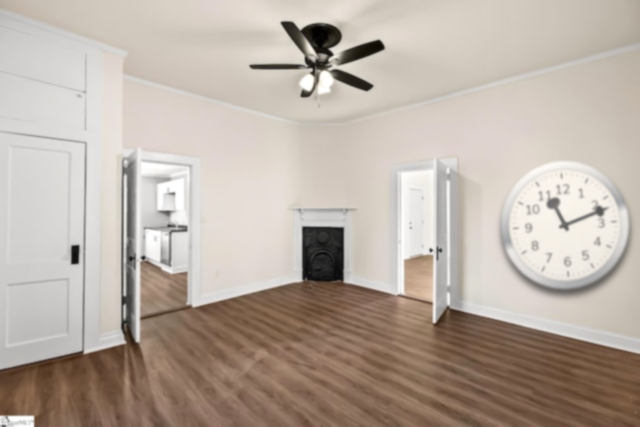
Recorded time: **11:12**
